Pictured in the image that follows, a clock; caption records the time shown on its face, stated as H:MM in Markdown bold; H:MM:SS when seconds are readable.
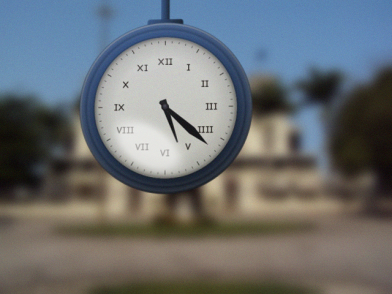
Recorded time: **5:22**
